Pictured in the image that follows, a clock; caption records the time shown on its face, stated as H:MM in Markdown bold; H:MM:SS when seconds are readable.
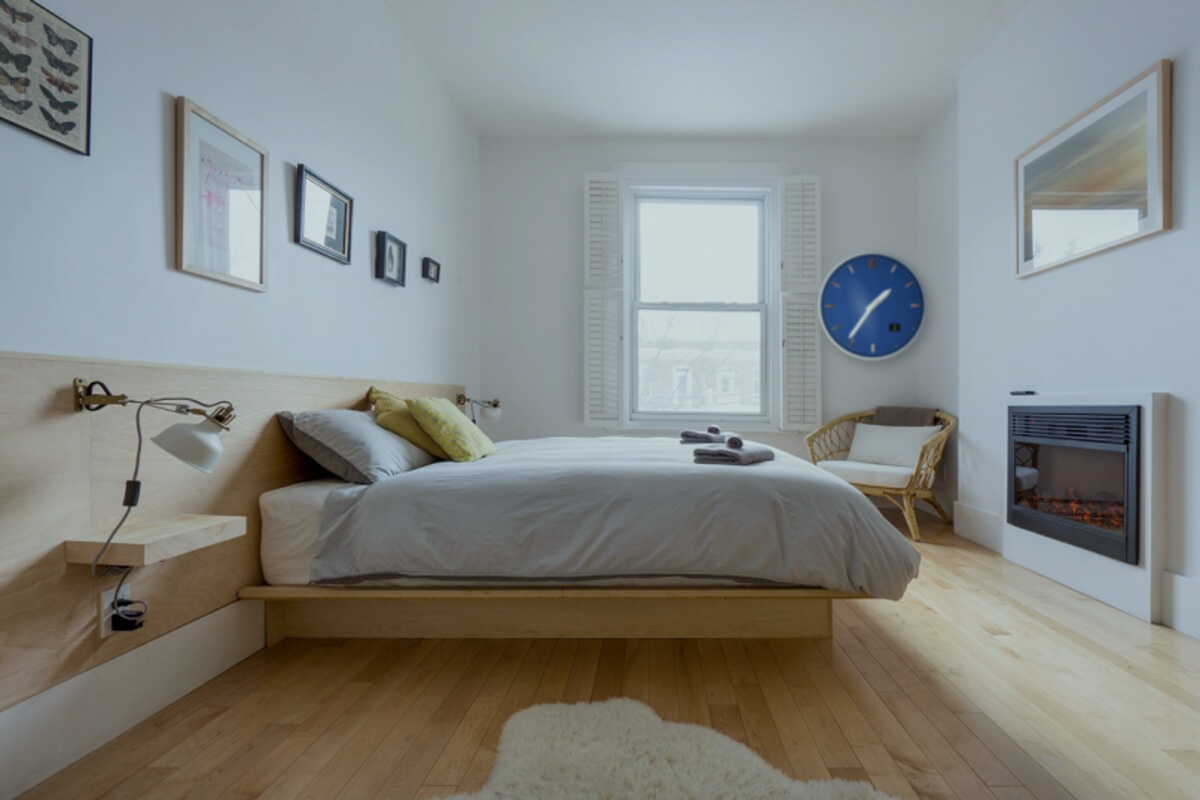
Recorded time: **1:36**
